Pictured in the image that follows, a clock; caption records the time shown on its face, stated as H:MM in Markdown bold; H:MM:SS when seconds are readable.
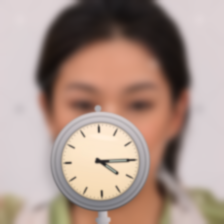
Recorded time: **4:15**
